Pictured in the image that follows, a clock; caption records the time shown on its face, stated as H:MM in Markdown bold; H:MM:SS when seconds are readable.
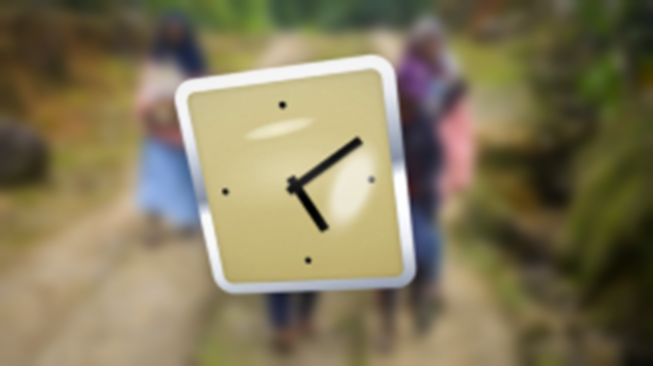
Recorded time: **5:10**
